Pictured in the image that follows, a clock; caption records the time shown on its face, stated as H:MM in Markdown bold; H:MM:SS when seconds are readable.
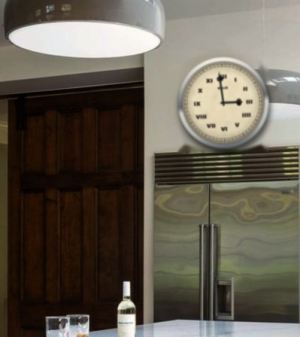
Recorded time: **2:59**
